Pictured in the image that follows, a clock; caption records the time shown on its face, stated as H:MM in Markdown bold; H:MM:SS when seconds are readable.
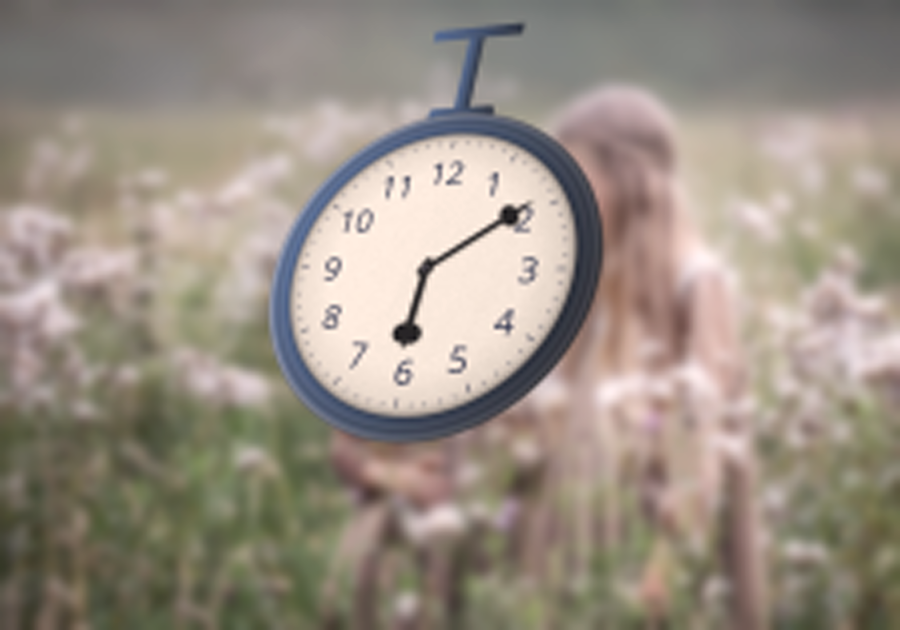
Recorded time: **6:09**
